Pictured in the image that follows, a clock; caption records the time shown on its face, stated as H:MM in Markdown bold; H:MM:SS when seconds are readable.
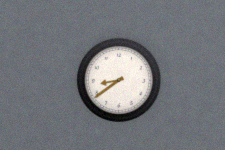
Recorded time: **8:39**
